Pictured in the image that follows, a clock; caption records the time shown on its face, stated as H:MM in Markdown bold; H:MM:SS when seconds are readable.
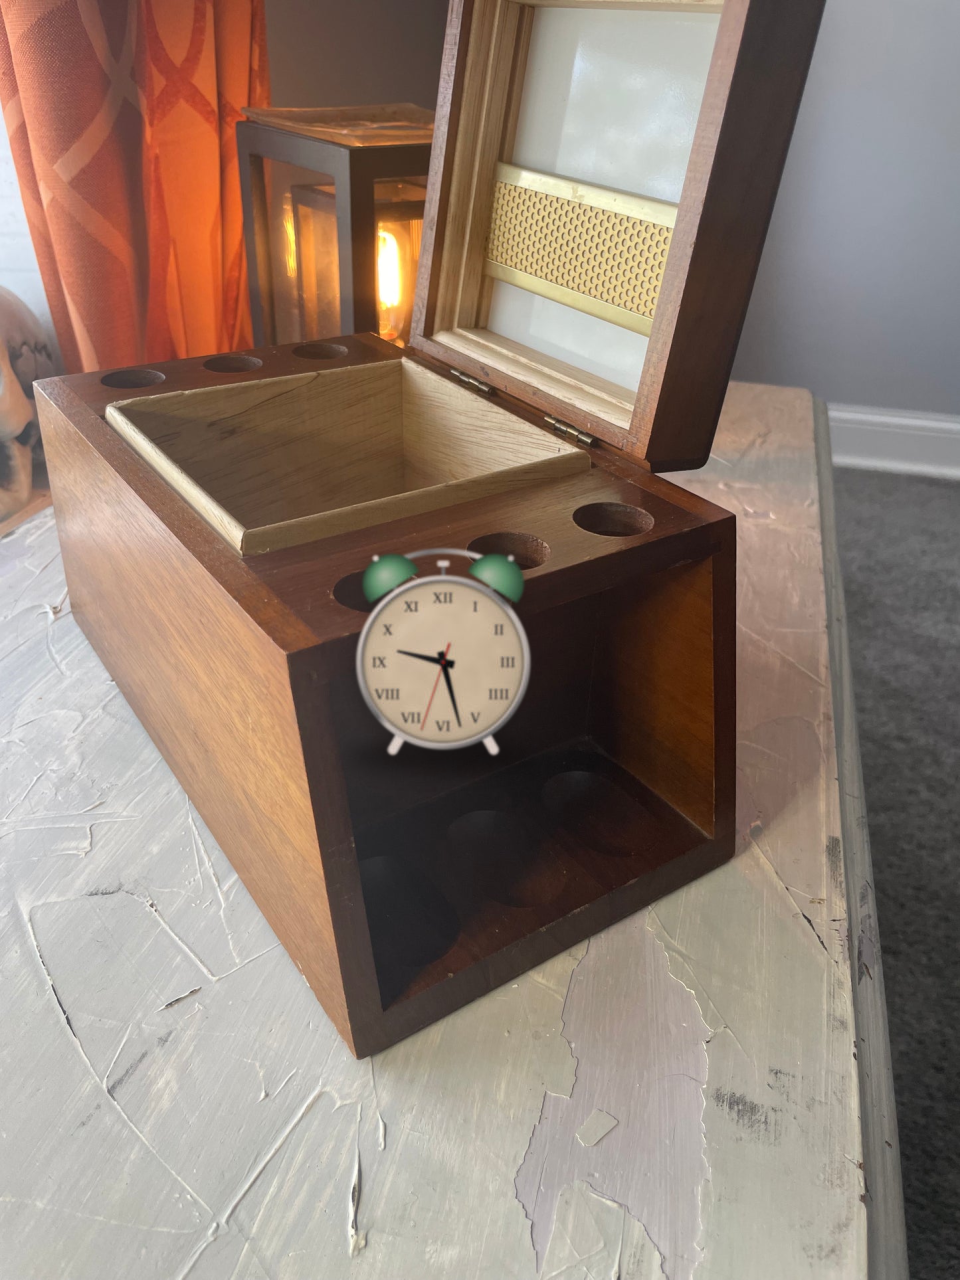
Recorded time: **9:27:33**
